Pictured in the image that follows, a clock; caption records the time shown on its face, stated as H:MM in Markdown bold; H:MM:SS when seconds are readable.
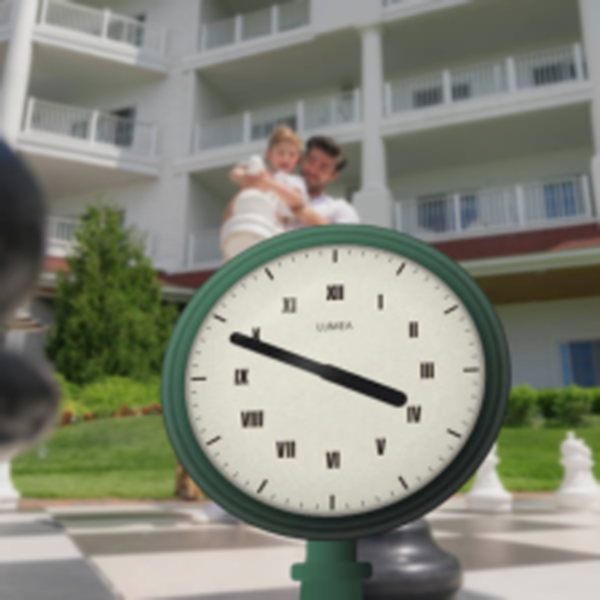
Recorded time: **3:49**
